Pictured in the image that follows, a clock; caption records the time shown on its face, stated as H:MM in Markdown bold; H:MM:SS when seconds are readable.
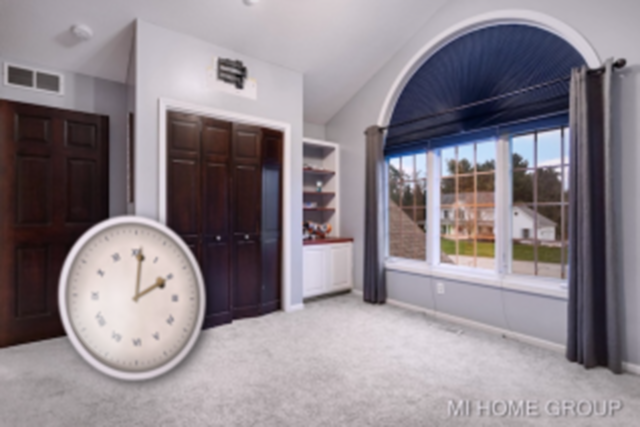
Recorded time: **2:01**
